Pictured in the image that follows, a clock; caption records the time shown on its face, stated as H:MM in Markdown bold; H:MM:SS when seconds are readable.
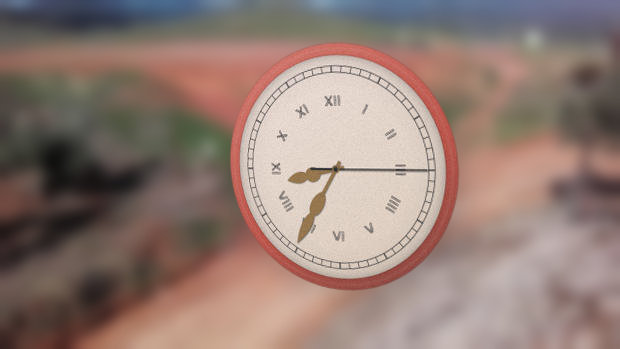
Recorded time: **8:35:15**
